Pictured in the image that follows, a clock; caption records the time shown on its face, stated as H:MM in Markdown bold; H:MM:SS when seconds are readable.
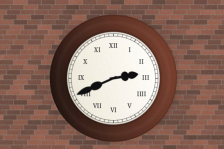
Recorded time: **2:41**
